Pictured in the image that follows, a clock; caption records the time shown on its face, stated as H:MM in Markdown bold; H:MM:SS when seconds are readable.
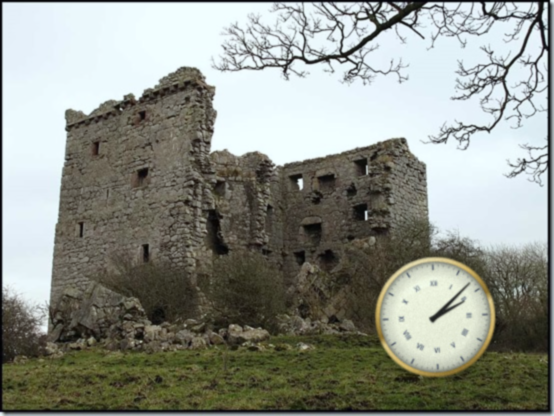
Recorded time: **2:08**
